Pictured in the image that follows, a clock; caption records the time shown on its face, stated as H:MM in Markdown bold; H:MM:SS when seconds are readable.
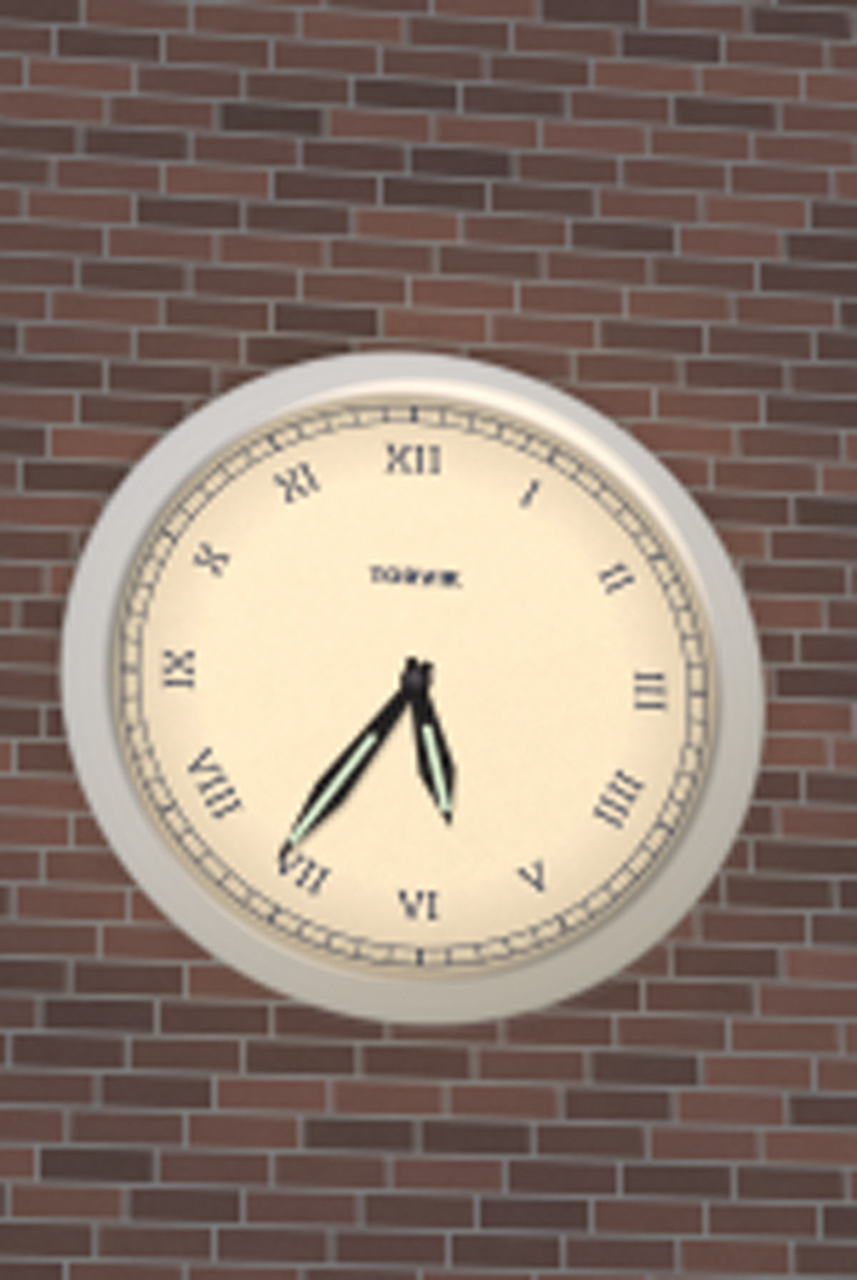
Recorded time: **5:36**
